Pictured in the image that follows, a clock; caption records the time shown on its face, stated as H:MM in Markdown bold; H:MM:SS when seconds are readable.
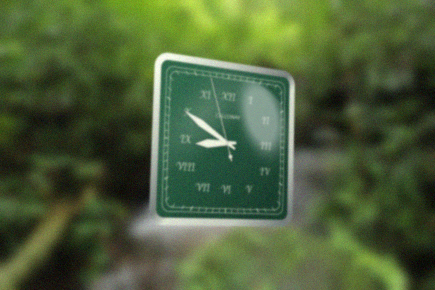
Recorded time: **8:49:57**
